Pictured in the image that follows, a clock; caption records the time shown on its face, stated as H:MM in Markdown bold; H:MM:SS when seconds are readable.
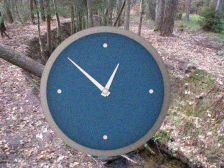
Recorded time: **12:52**
